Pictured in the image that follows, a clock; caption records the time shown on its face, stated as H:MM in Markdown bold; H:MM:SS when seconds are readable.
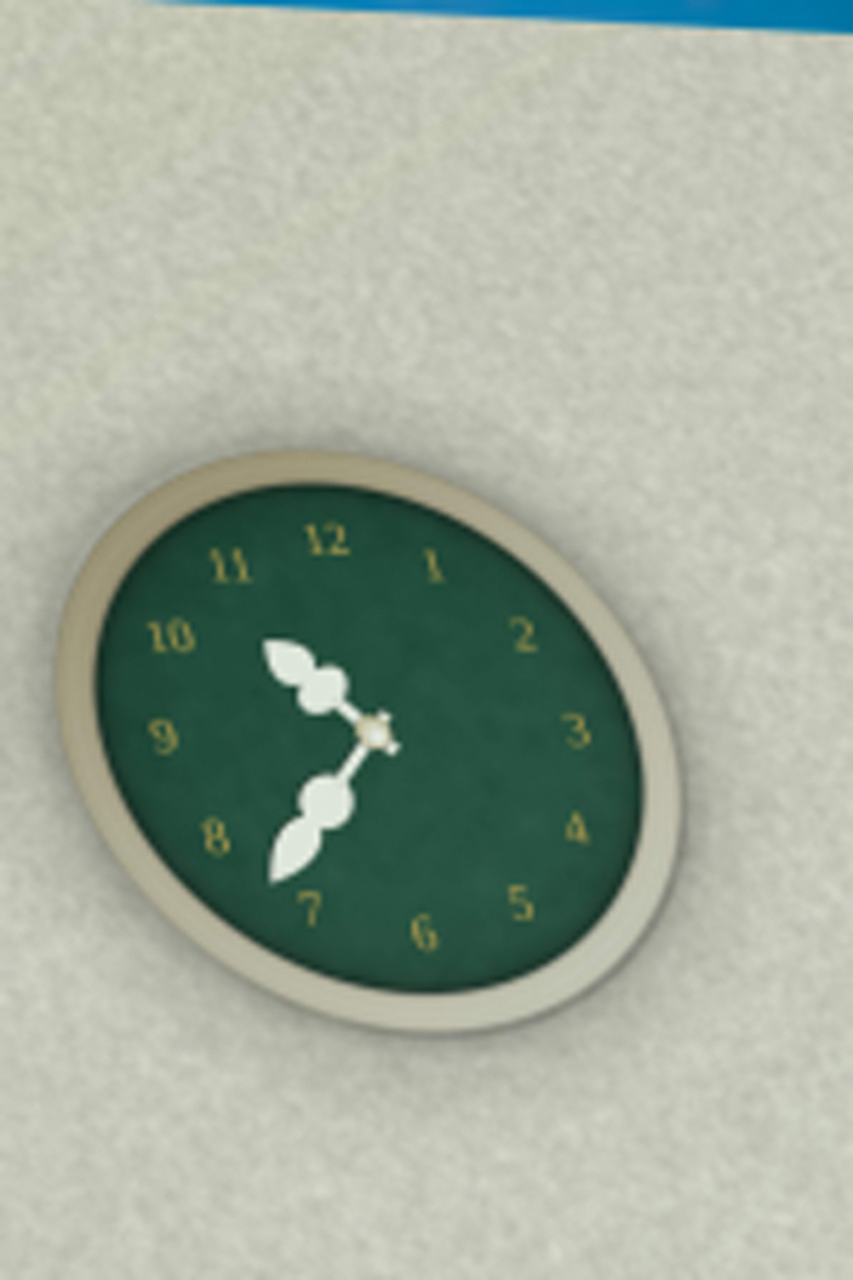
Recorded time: **10:37**
